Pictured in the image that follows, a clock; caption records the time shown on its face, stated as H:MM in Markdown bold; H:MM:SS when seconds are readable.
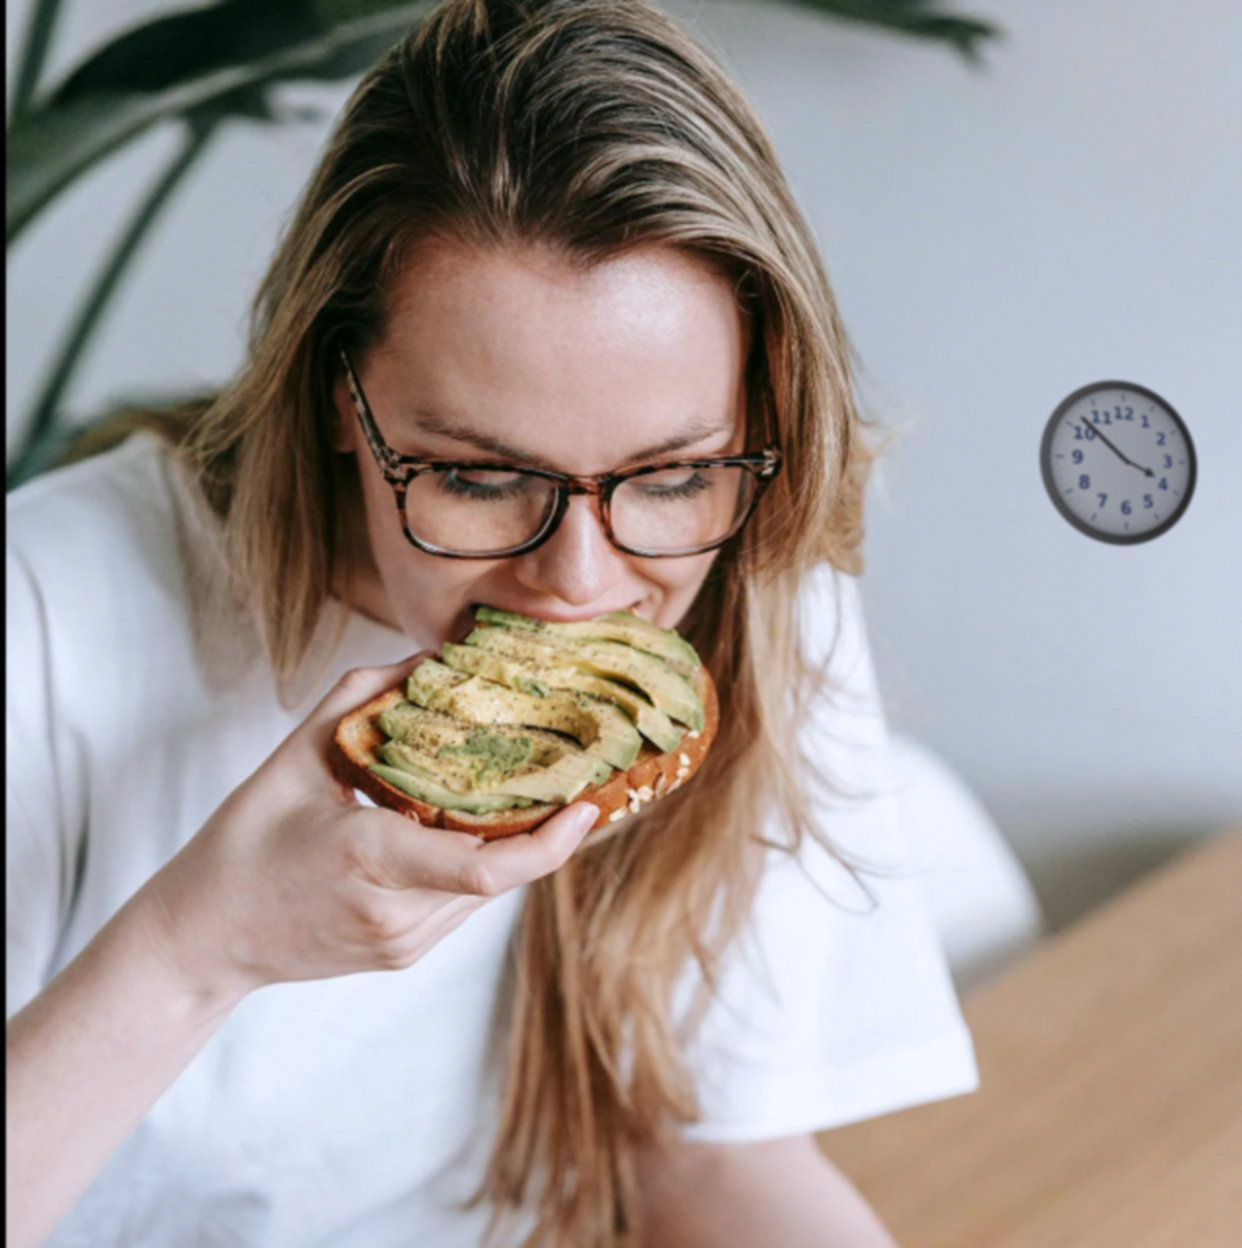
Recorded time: **3:52**
